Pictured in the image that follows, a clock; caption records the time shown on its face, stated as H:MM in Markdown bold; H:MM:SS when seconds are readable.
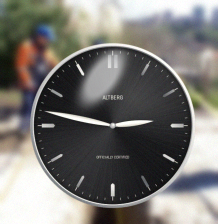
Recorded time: **2:47**
